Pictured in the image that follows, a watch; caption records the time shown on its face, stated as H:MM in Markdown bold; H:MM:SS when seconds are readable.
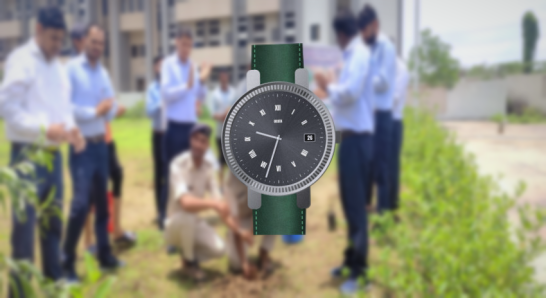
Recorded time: **9:33**
